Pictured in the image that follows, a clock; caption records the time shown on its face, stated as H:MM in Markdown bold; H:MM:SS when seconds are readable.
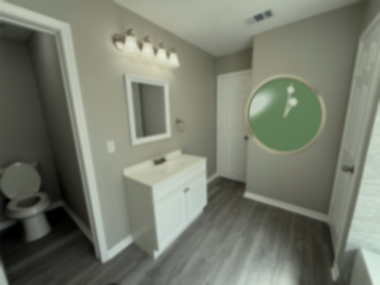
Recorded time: **1:02**
